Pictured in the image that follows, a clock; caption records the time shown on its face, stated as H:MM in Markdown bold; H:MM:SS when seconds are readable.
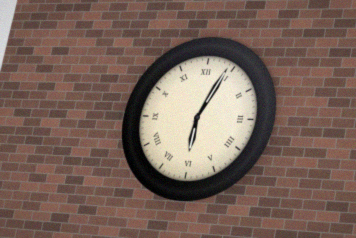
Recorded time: **6:04**
